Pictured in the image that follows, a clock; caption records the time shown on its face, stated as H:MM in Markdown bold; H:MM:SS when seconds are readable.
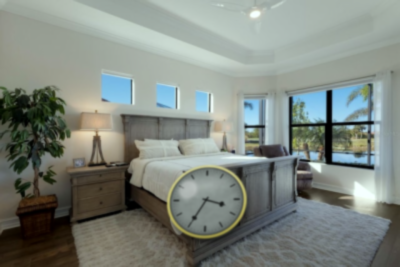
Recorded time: **3:35**
